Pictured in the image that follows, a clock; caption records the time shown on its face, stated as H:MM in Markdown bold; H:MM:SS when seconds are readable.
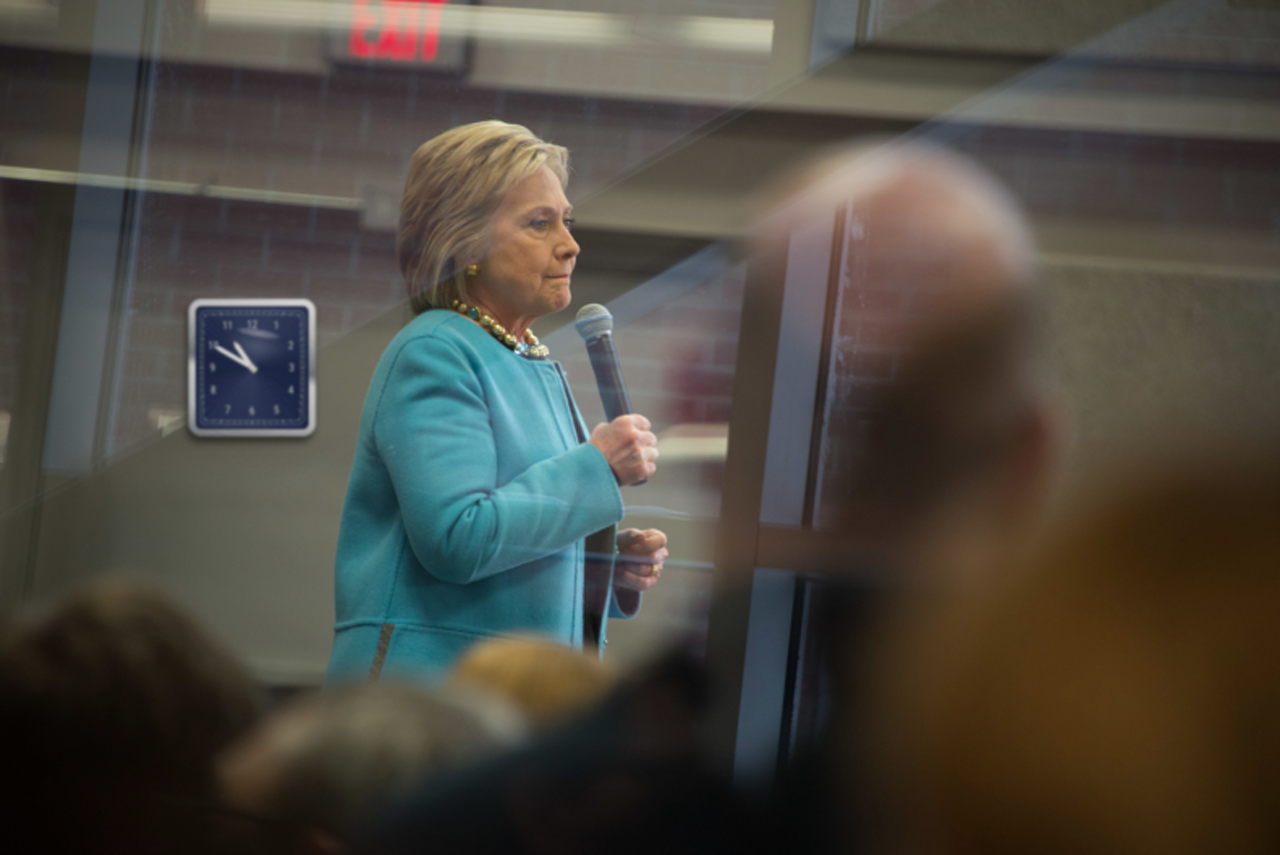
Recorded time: **10:50**
